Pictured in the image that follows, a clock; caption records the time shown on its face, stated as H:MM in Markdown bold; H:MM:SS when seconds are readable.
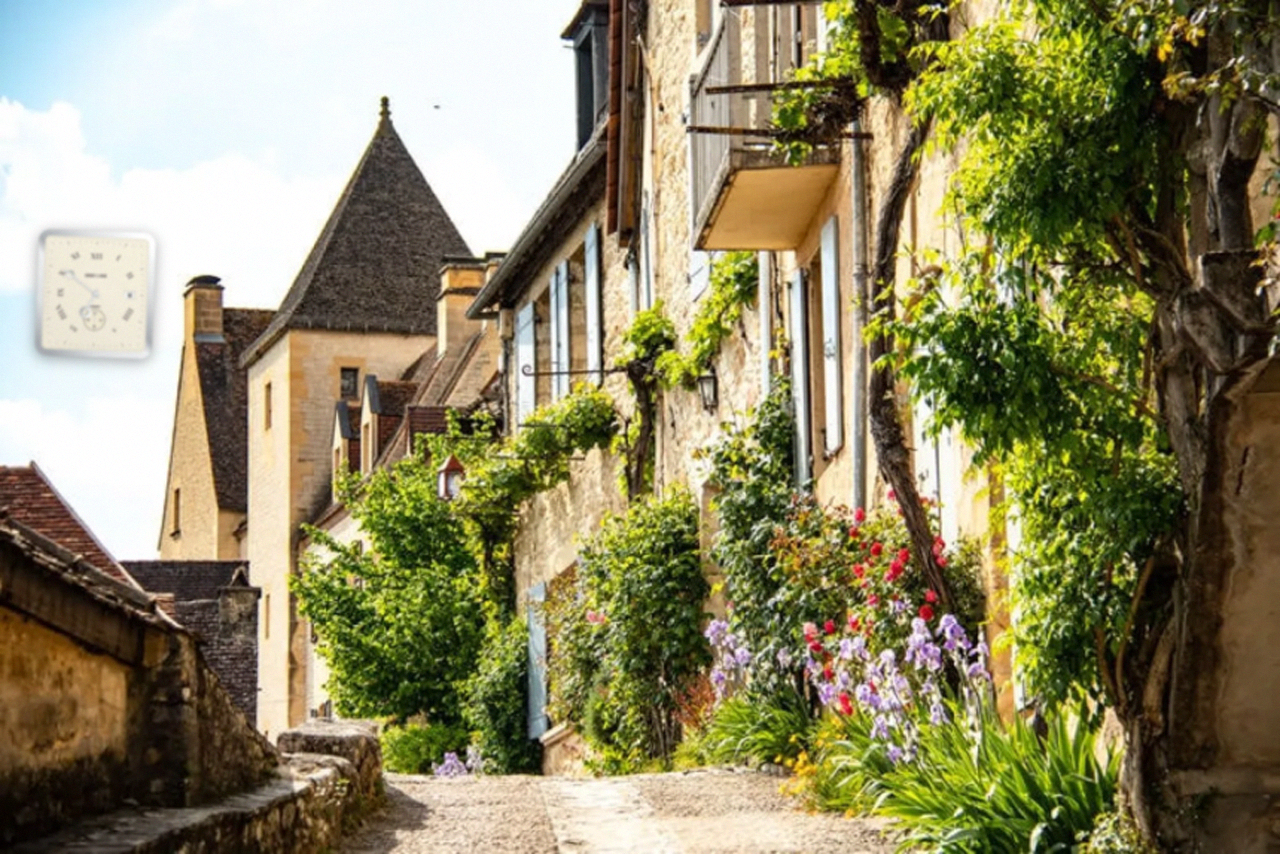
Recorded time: **6:51**
